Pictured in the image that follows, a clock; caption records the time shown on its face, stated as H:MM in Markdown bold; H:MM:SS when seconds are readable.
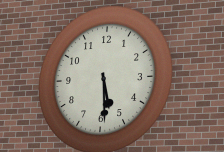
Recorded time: **5:29**
